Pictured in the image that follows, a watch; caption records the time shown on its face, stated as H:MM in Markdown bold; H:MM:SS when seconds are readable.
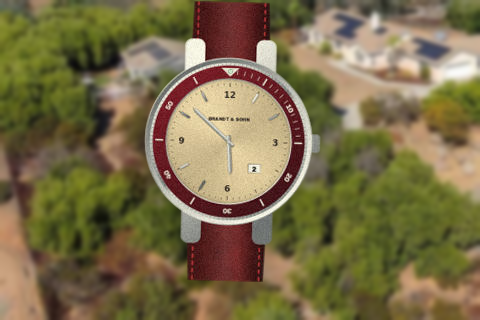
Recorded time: **5:52**
